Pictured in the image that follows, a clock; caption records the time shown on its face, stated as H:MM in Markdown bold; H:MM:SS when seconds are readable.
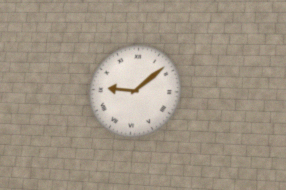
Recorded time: **9:08**
